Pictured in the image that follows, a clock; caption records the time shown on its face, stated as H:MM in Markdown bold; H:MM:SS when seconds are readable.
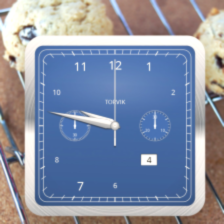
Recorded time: **9:47**
